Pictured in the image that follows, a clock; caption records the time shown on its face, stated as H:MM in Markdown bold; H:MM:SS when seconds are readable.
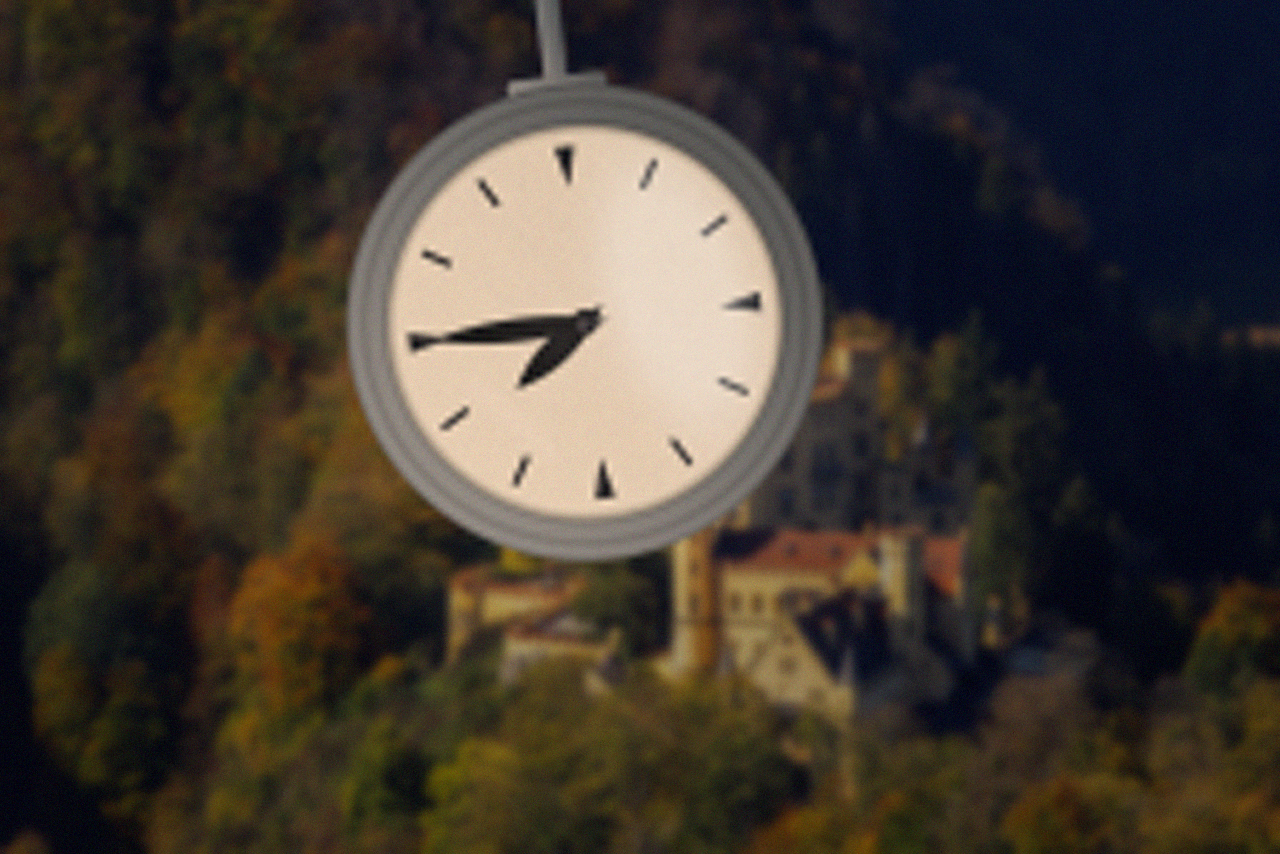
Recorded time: **7:45**
